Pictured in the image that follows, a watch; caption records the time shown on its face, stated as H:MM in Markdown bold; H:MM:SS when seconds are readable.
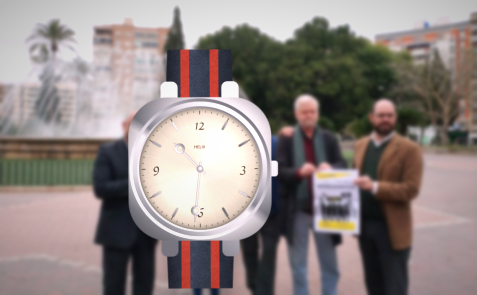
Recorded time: **10:31**
